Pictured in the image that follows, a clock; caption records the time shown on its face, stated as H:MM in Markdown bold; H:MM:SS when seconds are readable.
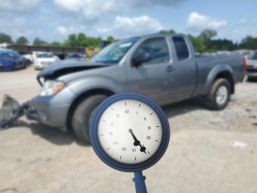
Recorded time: **5:26**
